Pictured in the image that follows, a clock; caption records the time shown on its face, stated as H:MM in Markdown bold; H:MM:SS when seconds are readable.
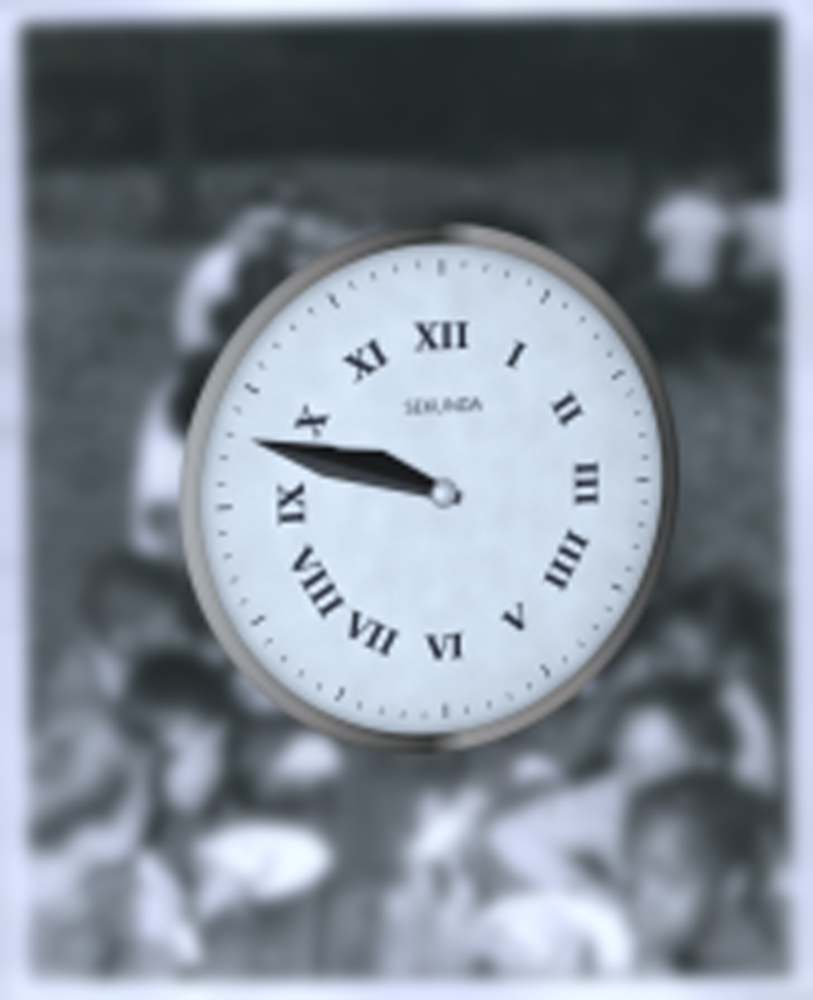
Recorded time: **9:48**
